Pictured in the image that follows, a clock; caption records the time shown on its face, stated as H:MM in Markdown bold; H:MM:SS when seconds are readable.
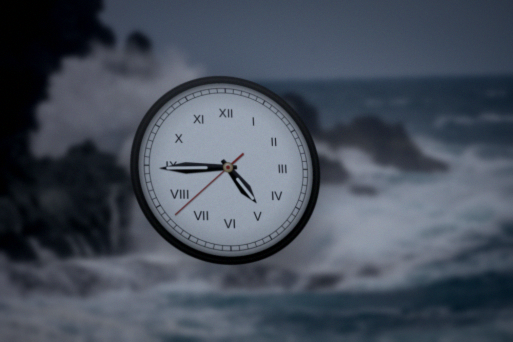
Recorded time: **4:44:38**
